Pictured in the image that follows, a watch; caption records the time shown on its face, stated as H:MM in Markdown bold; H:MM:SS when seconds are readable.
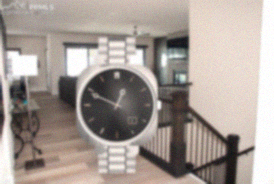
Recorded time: **12:49**
